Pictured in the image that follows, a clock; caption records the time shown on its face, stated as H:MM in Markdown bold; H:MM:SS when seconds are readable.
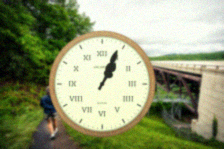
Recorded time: **1:04**
